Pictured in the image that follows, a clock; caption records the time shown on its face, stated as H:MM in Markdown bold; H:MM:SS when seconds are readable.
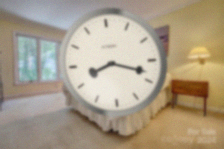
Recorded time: **8:18**
